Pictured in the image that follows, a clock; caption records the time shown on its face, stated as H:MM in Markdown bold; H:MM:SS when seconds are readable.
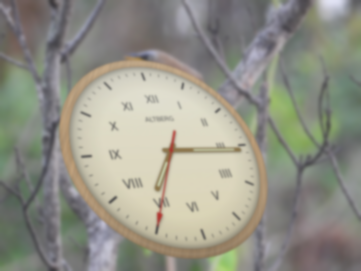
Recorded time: **7:15:35**
